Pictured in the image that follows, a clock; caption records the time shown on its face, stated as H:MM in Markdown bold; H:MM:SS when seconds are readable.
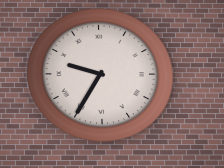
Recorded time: **9:35**
